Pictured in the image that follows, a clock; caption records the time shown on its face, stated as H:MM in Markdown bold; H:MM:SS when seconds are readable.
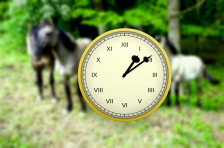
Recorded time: **1:09**
